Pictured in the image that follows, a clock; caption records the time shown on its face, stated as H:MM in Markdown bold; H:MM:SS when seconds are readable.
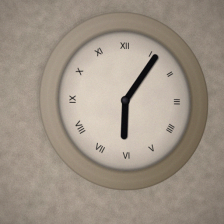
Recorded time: **6:06**
